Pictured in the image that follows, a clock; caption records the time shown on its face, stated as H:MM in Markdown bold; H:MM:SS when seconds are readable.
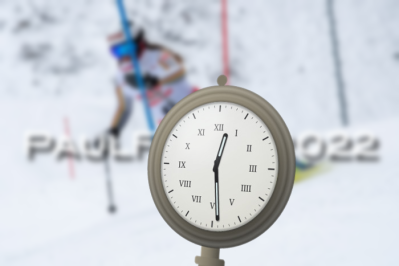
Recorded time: **12:29**
